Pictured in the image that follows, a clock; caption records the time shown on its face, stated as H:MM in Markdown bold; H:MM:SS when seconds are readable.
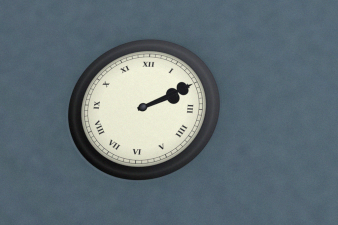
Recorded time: **2:10**
